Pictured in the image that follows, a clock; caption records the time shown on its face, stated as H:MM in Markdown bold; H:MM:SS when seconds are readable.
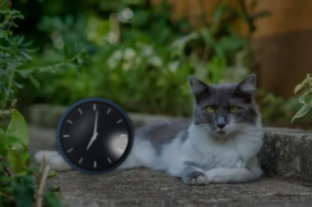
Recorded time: **7:01**
